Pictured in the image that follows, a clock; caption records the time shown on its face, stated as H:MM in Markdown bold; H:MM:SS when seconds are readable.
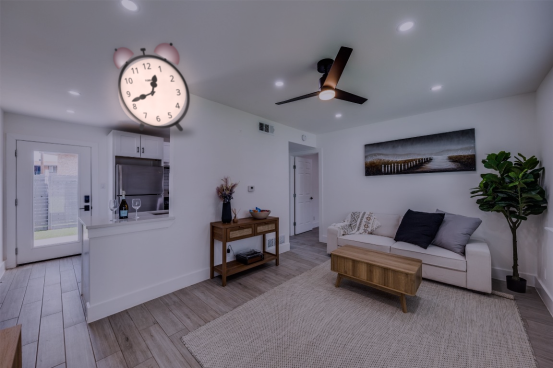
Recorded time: **12:42**
